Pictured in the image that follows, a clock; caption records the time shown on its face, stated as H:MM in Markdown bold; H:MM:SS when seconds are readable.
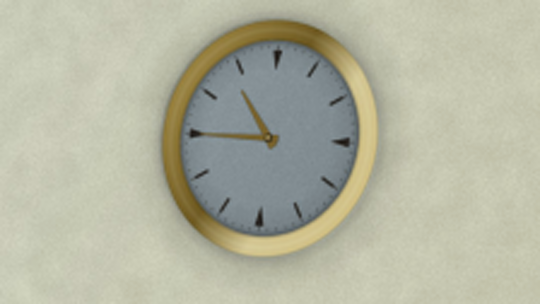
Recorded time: **10:45**
